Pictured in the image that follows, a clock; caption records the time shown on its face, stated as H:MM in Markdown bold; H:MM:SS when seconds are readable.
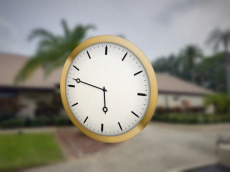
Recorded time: **5:47**
